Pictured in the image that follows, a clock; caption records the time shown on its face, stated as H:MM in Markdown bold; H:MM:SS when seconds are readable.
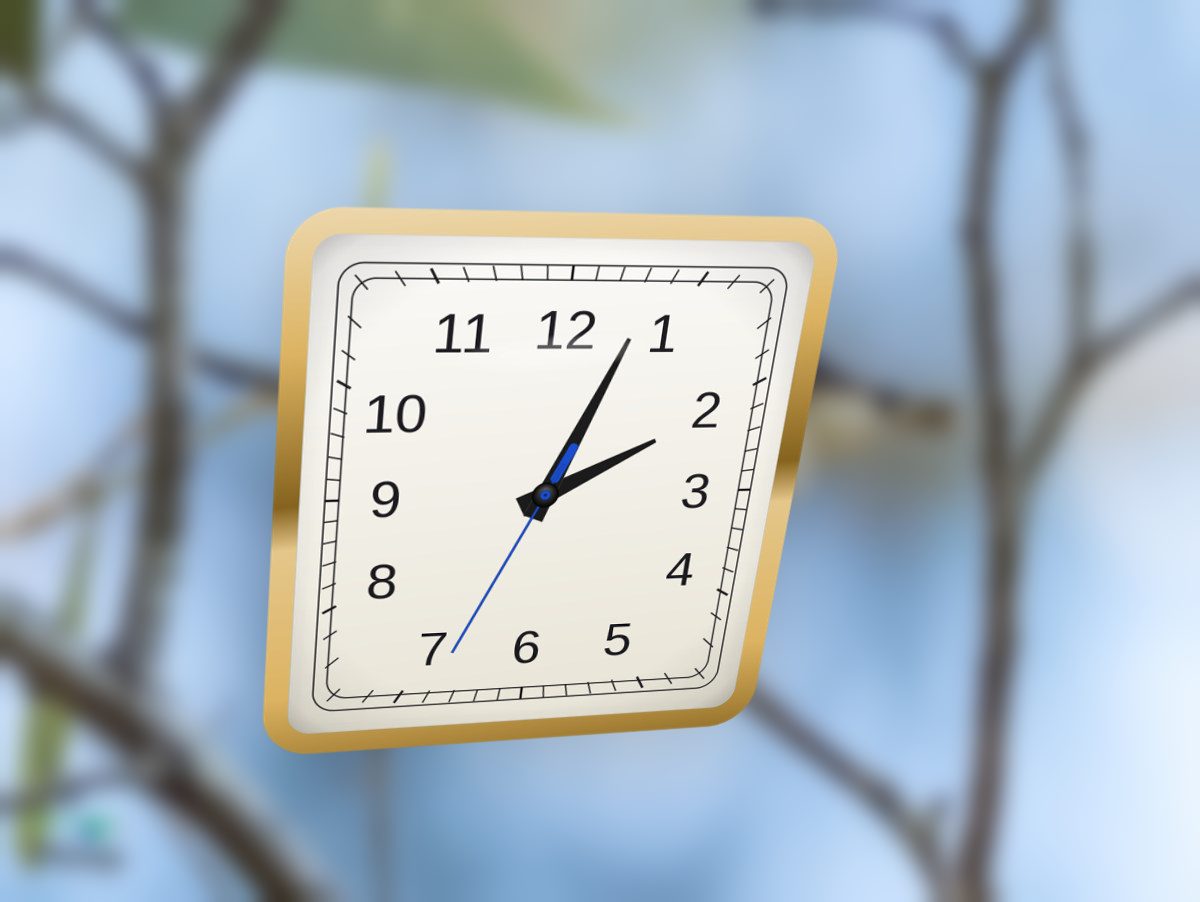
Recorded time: **2:03:34**
